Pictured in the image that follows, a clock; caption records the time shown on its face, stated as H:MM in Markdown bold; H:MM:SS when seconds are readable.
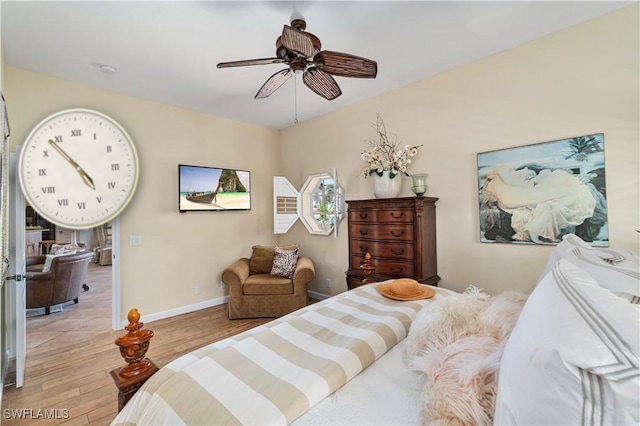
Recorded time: **4:53**
